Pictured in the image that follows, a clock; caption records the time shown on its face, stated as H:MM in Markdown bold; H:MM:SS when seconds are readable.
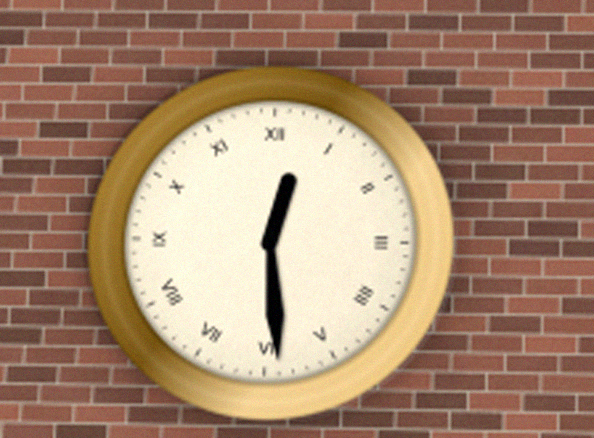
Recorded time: **12:29**
